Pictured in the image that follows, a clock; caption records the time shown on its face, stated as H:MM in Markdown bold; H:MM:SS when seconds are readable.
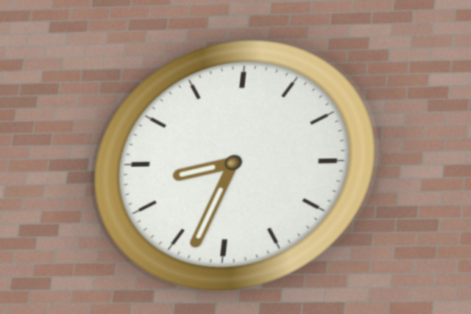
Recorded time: **8:33**
